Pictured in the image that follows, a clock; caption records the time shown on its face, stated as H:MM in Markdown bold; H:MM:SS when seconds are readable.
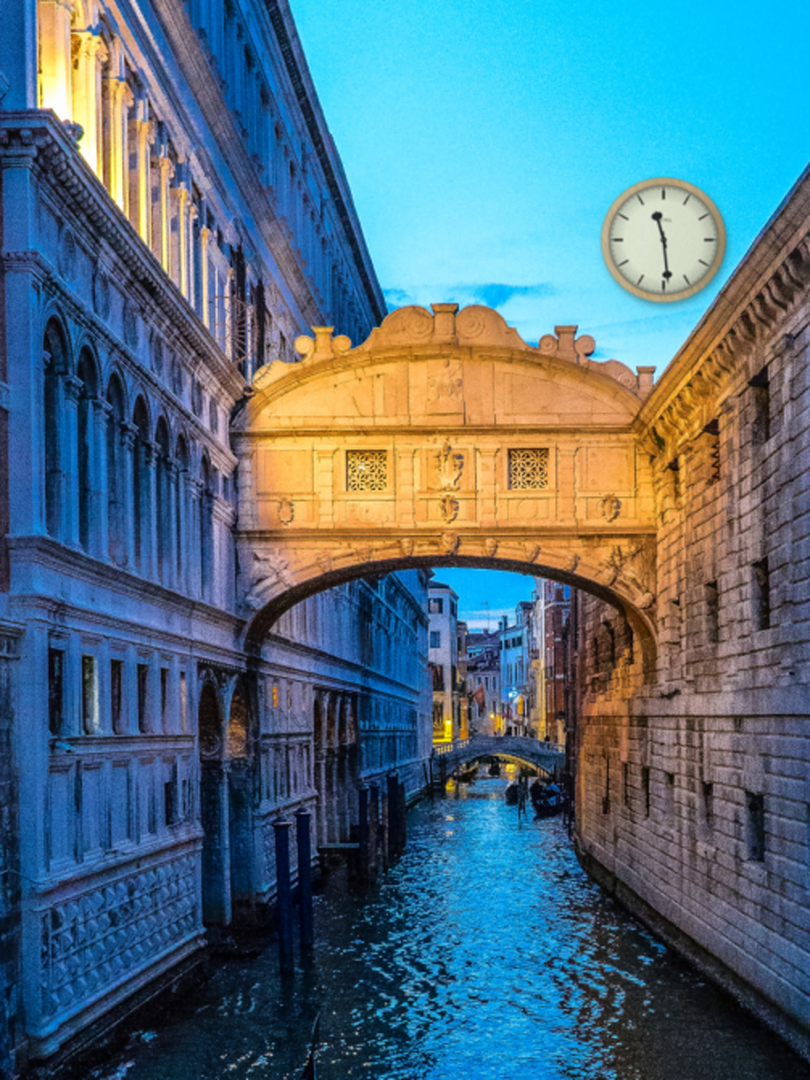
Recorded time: **11:29**
